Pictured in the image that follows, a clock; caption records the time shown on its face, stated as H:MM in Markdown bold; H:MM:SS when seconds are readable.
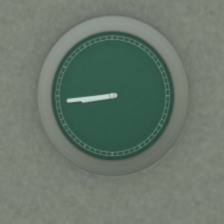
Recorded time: **8:44**
